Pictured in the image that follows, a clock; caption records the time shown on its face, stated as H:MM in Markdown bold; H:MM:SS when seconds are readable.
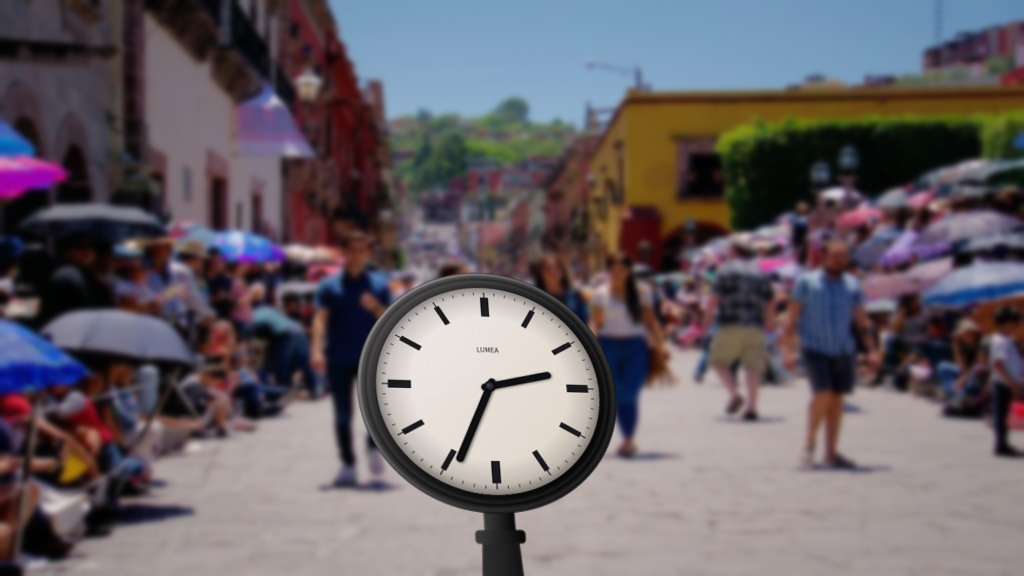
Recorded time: **2:34**
